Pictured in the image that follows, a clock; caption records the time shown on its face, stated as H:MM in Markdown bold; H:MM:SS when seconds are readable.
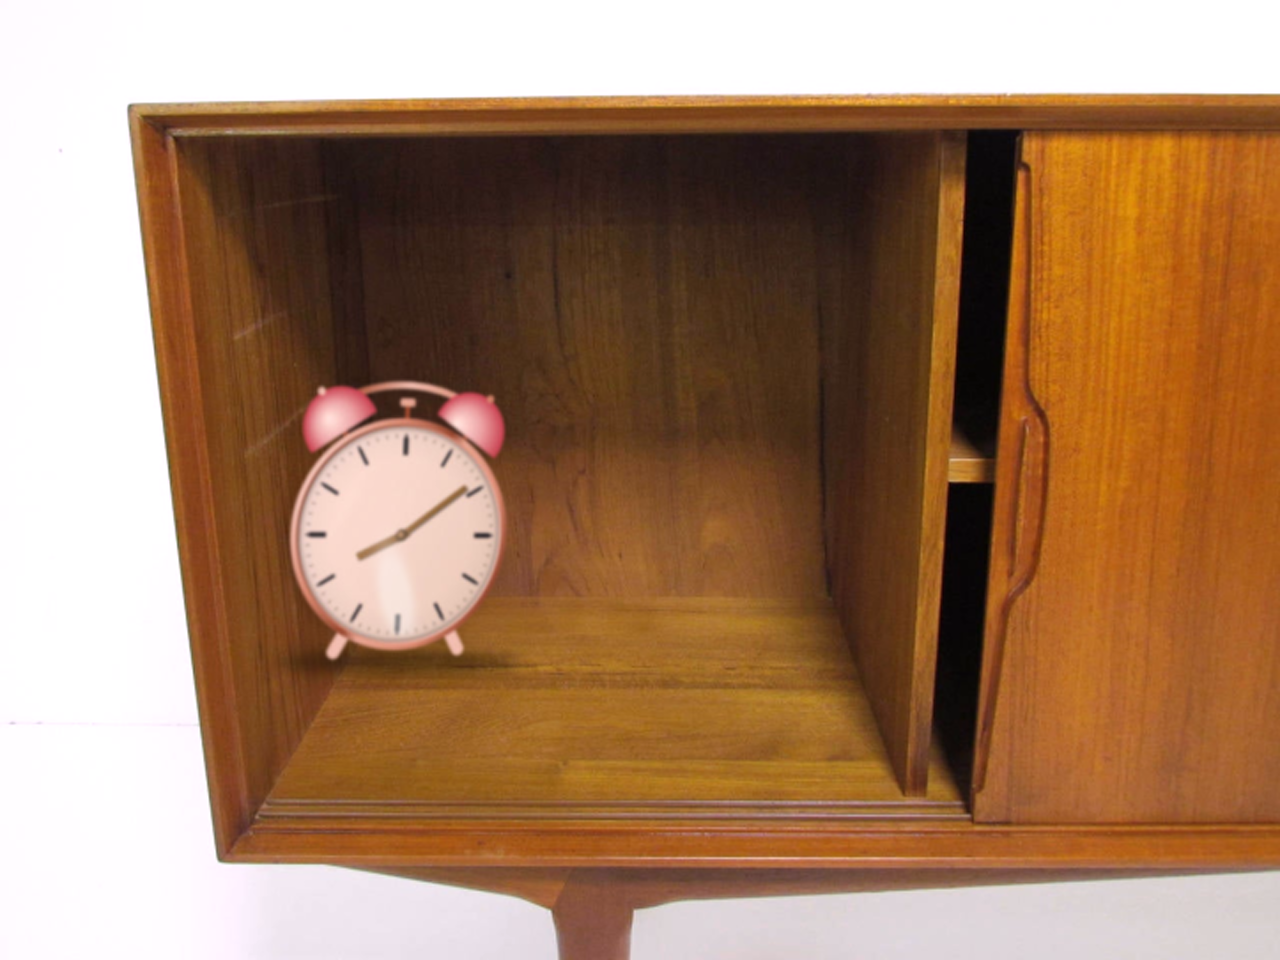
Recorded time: **8:09**
